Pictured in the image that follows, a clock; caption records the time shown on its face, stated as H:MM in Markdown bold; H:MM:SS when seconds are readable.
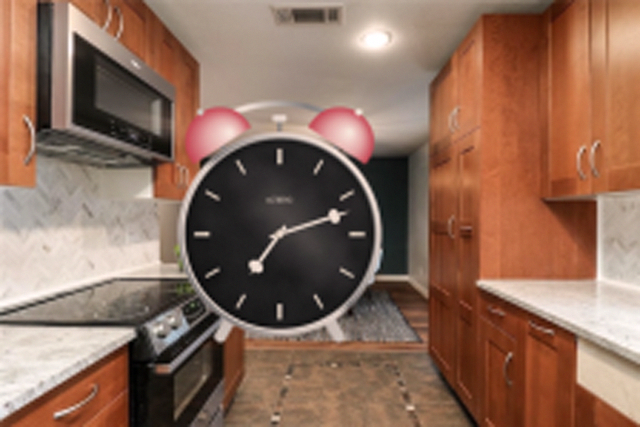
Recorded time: **7:12**
